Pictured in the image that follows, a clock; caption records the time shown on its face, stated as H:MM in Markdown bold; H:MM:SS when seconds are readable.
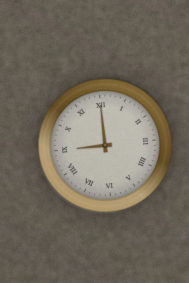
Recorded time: **9:00**
